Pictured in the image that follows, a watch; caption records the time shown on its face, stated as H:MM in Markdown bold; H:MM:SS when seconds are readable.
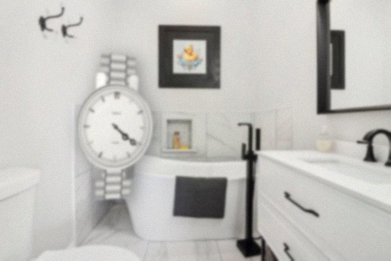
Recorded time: **4:21**
